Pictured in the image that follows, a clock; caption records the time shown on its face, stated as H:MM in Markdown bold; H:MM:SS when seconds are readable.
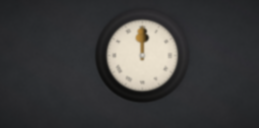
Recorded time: **12:00**
